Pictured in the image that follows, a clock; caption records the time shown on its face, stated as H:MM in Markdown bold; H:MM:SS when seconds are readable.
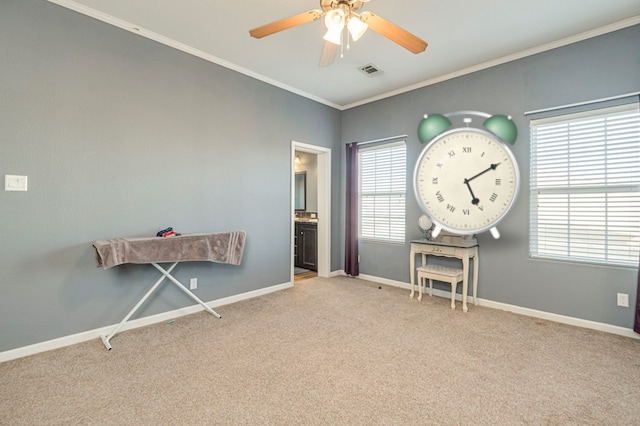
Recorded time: **5:10**
